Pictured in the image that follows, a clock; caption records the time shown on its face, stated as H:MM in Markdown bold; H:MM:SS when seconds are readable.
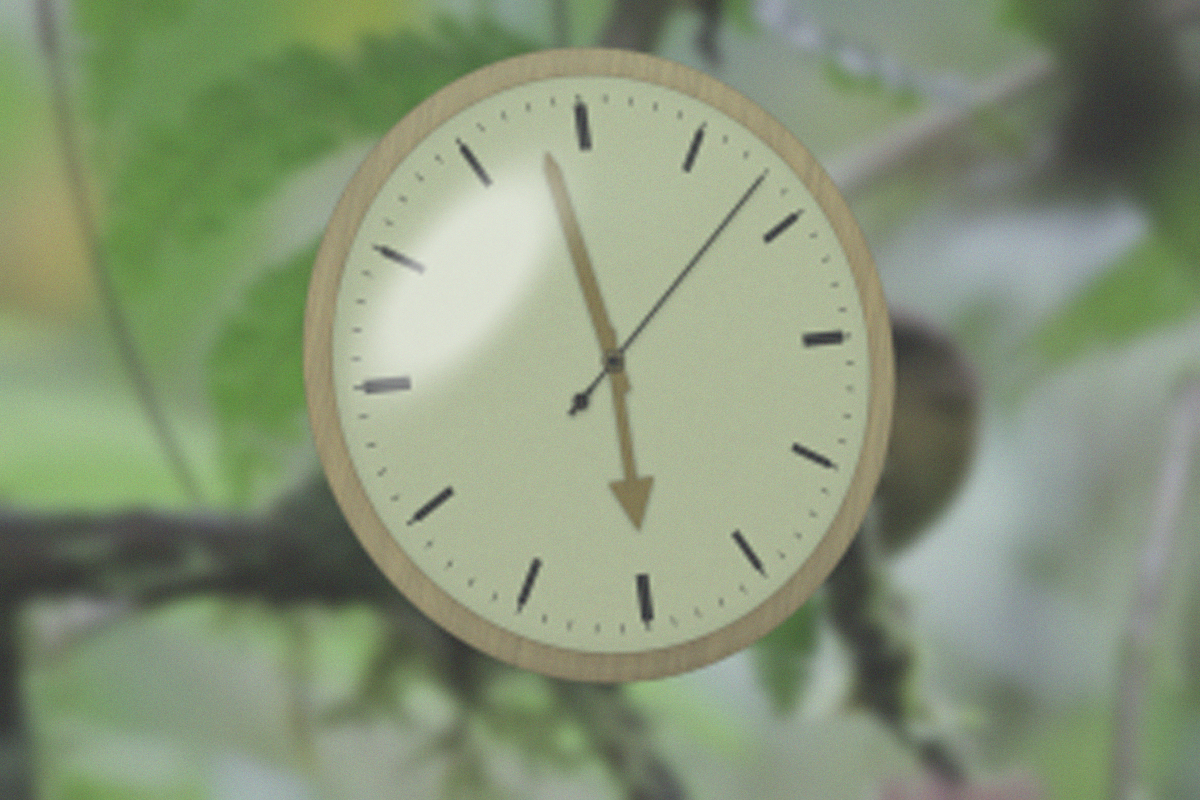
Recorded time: **5:58:08**
